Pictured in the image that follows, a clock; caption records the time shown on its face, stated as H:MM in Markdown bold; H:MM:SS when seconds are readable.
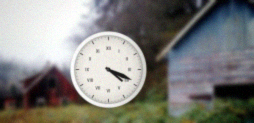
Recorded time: **4:19**
